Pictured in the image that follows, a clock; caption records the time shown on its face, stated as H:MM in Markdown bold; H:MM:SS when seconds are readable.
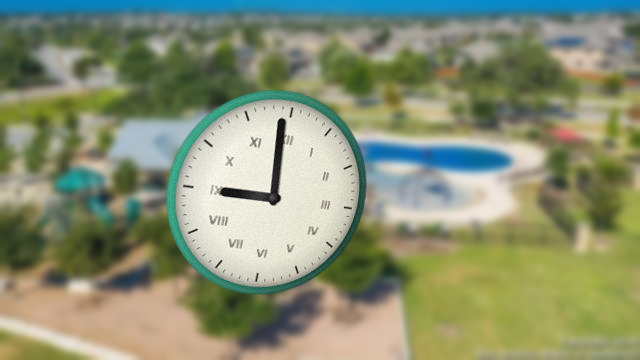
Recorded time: **8:59**
